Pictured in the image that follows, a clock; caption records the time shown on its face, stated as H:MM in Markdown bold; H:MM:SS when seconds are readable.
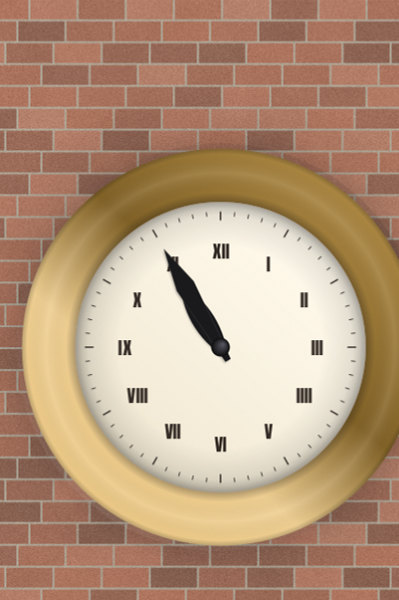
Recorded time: **10:55**
